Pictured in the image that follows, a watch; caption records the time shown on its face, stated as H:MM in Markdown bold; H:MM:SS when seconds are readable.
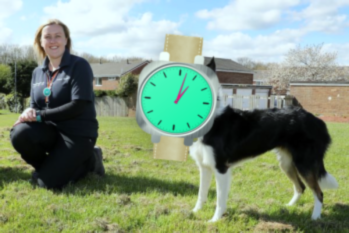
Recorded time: **1:02**
